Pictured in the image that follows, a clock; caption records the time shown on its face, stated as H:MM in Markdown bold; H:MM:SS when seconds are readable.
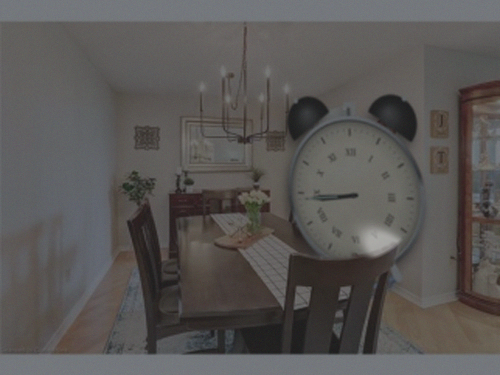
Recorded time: **8:44**
